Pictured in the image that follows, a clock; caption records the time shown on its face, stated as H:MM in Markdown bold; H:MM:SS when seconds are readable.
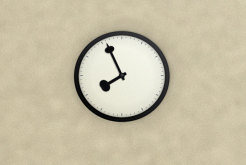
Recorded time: **7:56**
